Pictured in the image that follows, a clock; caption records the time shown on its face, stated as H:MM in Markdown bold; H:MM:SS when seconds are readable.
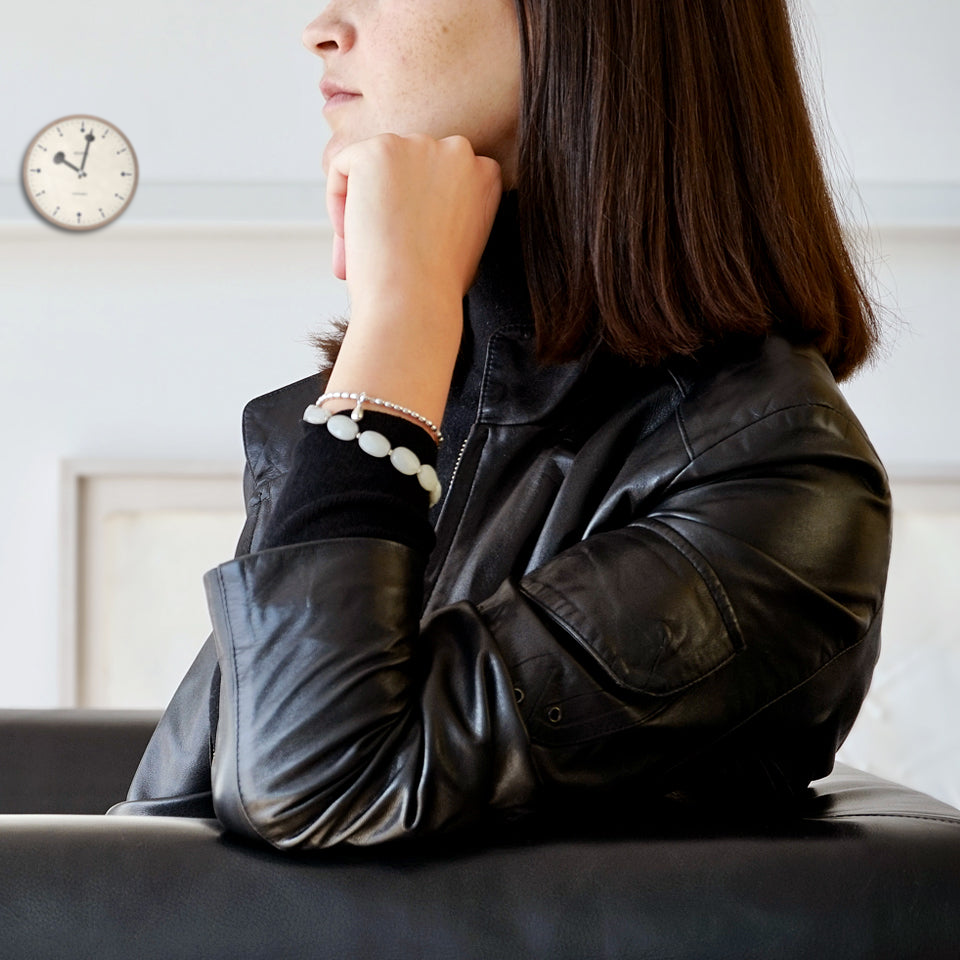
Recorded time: **10:02**
